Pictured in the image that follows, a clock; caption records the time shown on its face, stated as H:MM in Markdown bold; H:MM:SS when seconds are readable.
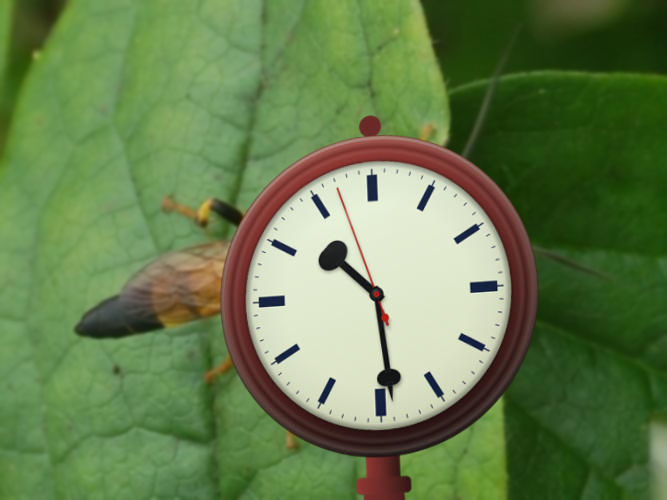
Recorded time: **10:28:57**
